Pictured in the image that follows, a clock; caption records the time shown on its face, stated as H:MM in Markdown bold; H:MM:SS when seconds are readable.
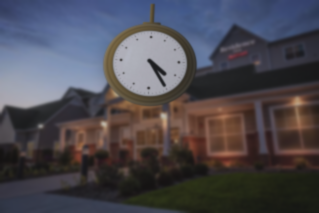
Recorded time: **4:25**
